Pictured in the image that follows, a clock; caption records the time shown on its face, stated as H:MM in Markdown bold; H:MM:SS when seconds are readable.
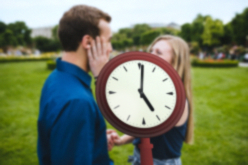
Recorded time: **5:01**
